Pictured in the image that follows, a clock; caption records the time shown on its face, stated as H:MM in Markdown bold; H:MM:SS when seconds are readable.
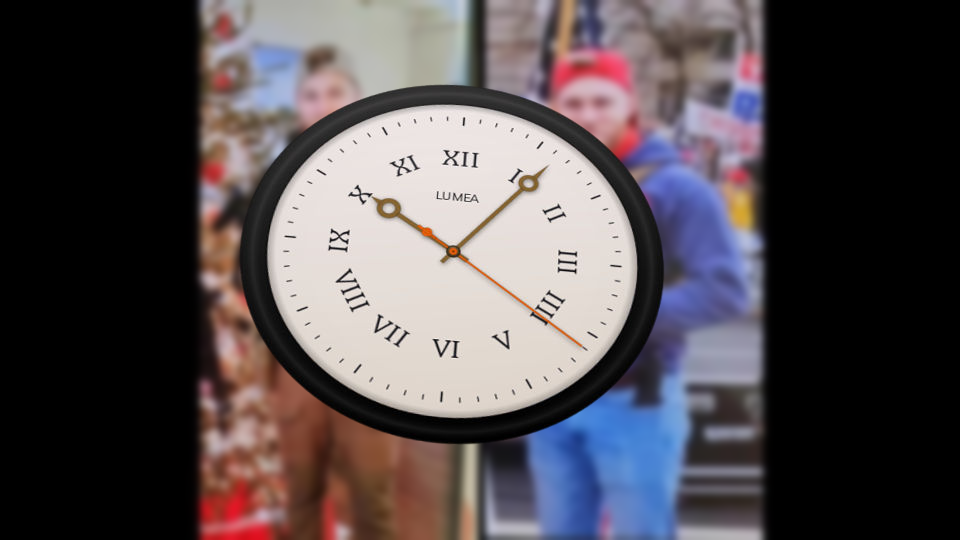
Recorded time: **10:06:21**
